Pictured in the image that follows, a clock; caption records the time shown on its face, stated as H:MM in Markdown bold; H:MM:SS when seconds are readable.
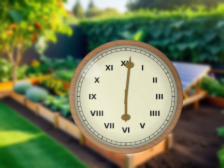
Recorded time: **6:01**
